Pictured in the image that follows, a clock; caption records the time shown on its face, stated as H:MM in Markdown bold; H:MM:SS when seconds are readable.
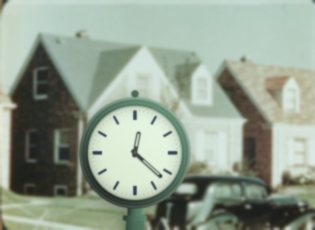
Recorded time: **12:22**
